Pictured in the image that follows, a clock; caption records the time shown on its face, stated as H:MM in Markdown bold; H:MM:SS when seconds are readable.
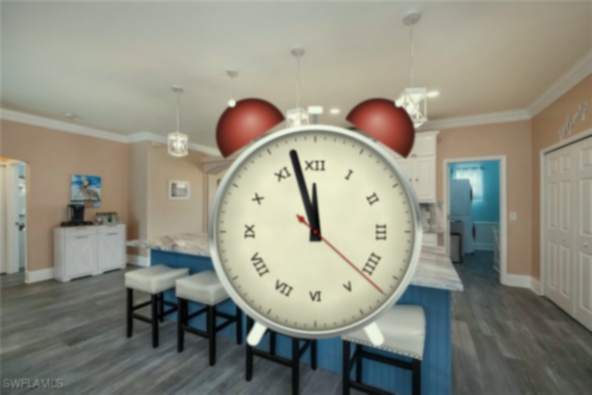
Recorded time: **11:57:22**
